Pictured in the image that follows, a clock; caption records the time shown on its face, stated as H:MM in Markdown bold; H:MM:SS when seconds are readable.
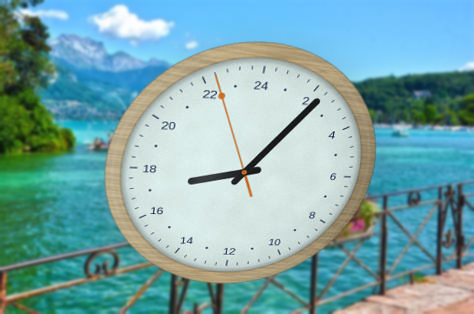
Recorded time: **17:05:56**
